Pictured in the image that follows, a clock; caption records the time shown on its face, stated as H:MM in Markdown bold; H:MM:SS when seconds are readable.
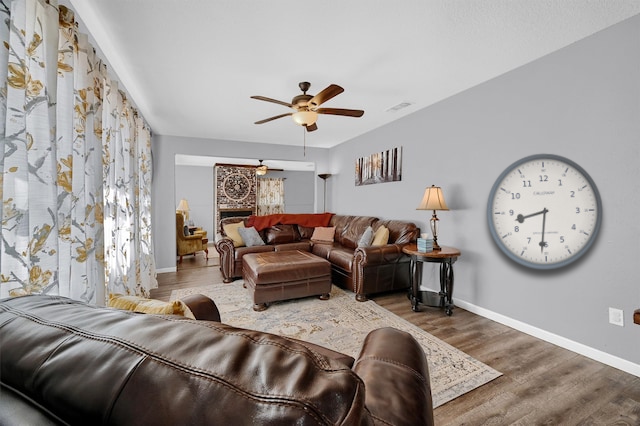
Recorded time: **8:31**
